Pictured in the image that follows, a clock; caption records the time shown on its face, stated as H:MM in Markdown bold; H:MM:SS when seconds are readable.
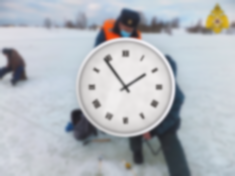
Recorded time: **1:54**
